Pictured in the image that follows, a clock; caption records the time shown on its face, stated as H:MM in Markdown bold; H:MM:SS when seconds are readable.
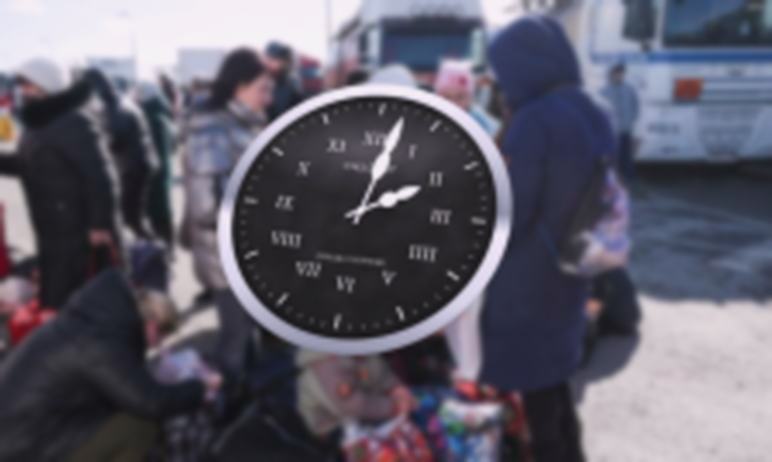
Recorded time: **2:02**
